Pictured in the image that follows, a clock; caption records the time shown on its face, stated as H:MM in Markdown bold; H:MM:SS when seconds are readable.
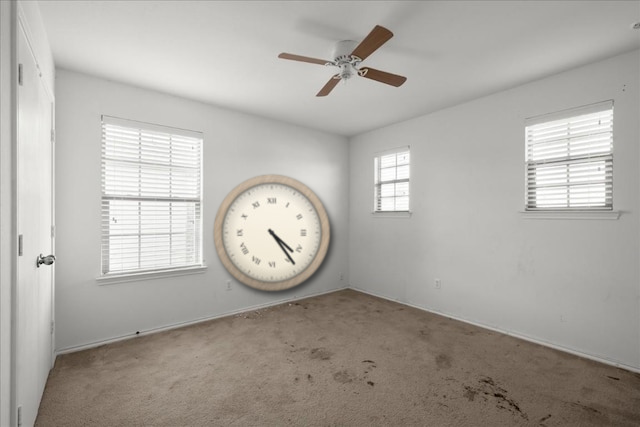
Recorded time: **4:24**
